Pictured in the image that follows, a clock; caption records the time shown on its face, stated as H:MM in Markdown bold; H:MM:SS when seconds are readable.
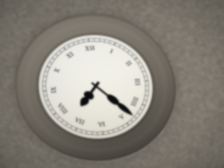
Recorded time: **7:23**
